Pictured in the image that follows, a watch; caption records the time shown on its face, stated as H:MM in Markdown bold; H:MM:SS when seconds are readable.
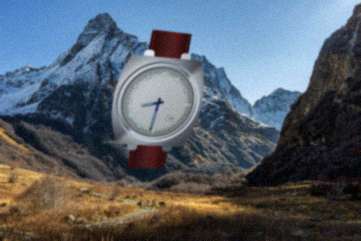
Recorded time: **8:31**
